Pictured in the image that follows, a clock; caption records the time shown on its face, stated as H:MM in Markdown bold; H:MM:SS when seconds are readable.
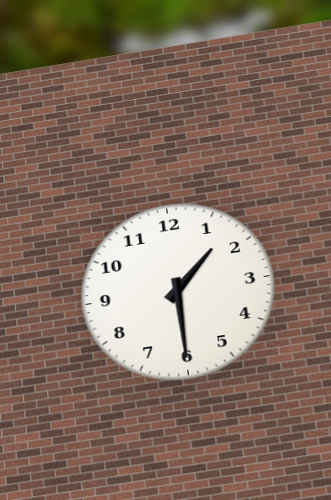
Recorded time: **1:30**
